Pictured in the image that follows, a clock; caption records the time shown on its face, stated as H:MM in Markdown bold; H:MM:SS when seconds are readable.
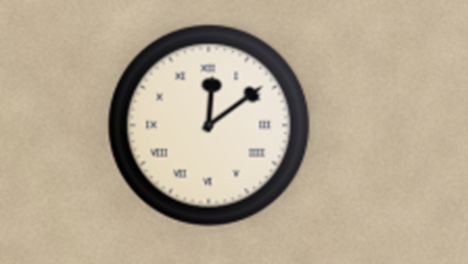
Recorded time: **12:09**
